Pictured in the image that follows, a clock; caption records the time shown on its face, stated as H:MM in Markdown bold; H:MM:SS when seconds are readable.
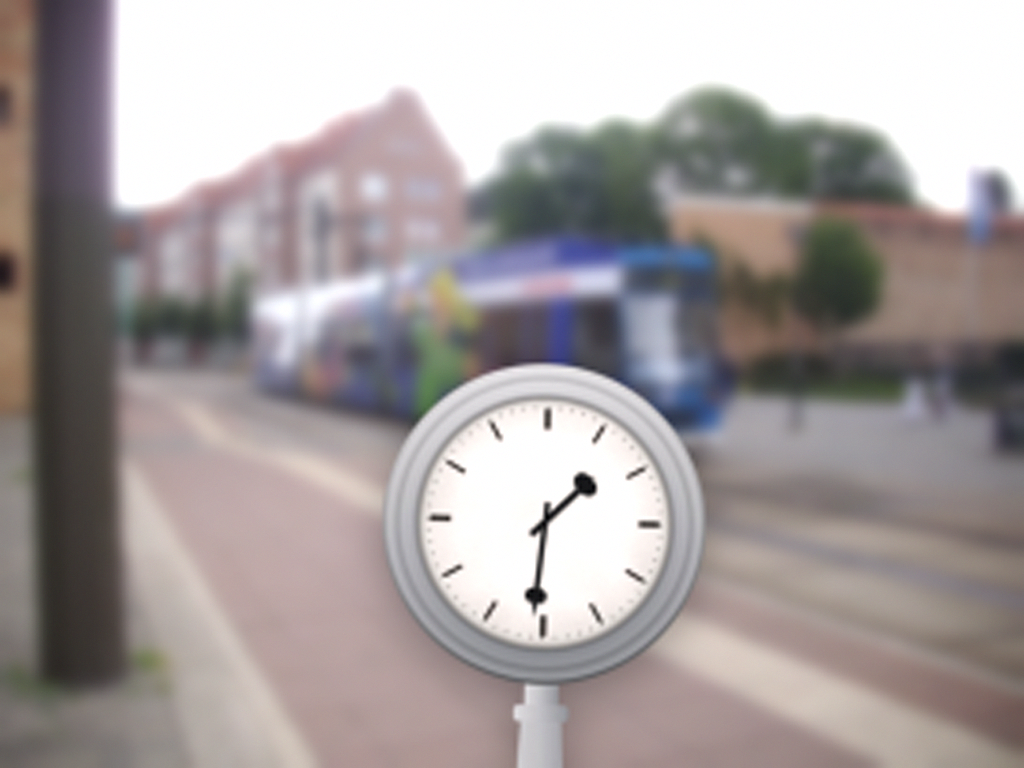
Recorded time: **1:31**
